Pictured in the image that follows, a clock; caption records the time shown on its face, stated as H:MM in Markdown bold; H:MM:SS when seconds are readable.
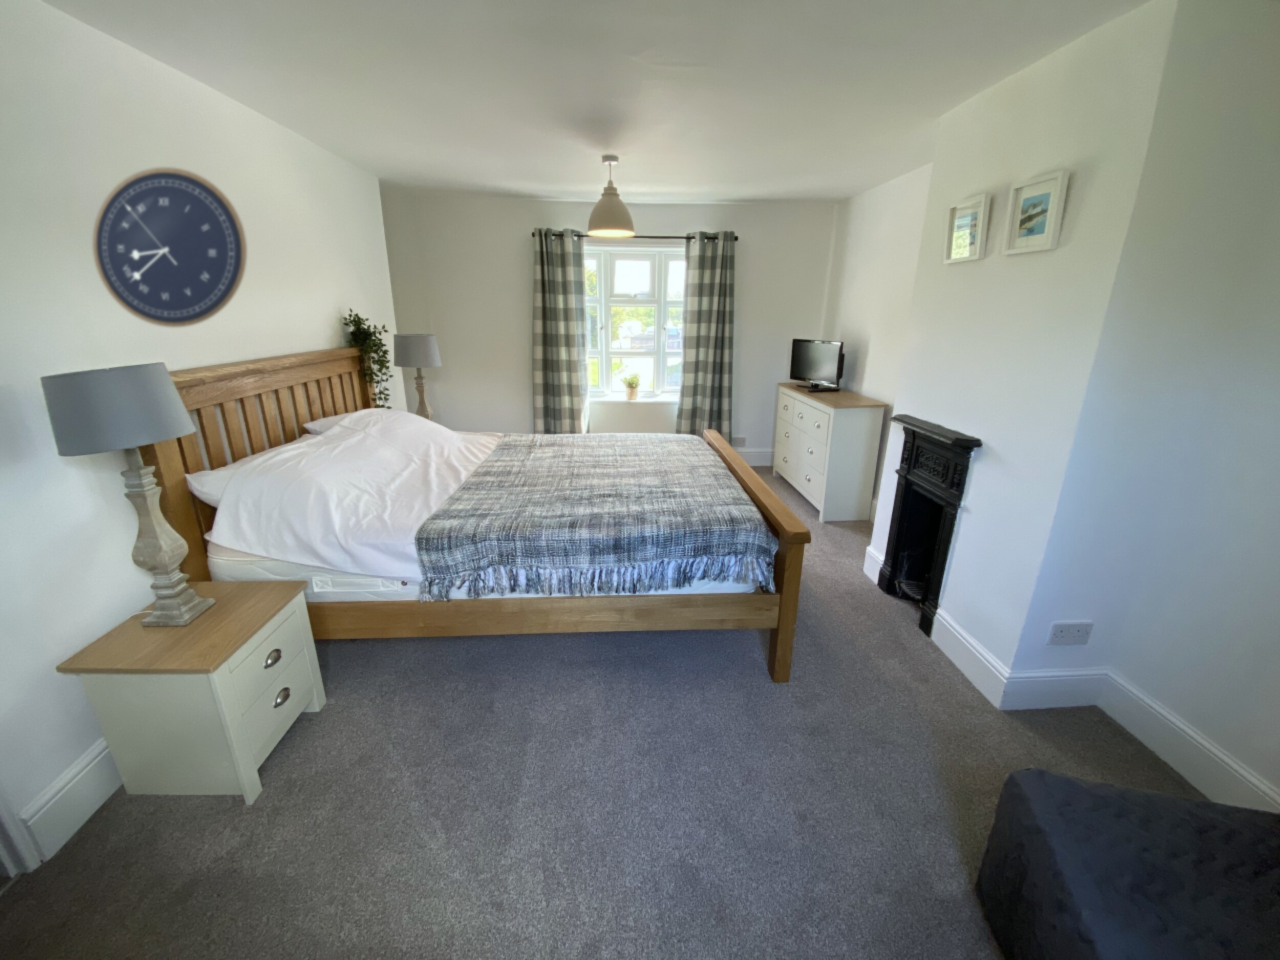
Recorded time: **8:37:53**
